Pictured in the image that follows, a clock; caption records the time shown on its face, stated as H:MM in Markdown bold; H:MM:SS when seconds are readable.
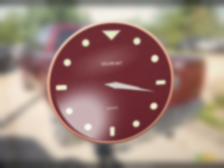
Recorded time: **3:17**
